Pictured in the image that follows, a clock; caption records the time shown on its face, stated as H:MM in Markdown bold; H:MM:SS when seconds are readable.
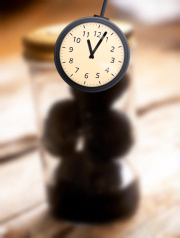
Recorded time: **11:03**
